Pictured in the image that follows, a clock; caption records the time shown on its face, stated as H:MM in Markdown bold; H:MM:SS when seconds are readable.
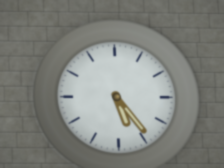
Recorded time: **5:24**
